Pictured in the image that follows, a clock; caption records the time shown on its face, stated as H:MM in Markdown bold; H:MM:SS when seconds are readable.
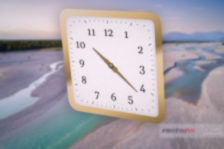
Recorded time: **10:22**
